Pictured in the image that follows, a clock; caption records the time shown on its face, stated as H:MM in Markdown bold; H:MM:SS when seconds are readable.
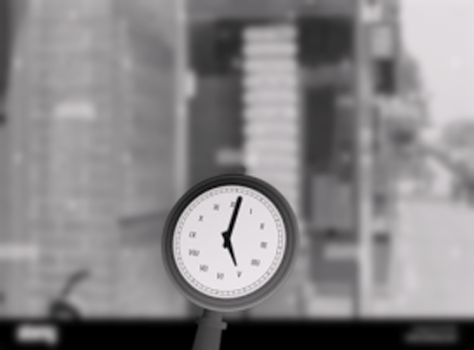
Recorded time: **5:01**
